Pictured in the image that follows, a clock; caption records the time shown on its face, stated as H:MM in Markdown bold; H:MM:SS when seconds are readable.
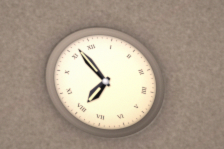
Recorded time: **7:57**
